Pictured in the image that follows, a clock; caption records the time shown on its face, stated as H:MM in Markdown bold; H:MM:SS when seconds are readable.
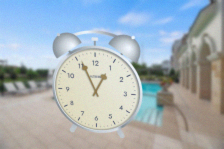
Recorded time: **12:56**
